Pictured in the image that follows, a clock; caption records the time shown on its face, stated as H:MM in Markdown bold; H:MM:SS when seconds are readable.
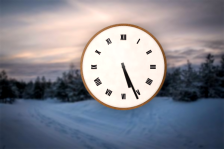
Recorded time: **5:26**
